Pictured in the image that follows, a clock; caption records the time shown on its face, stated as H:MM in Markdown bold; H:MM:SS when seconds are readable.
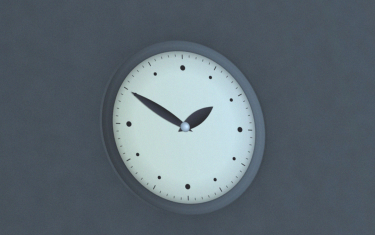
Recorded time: **1:50**
